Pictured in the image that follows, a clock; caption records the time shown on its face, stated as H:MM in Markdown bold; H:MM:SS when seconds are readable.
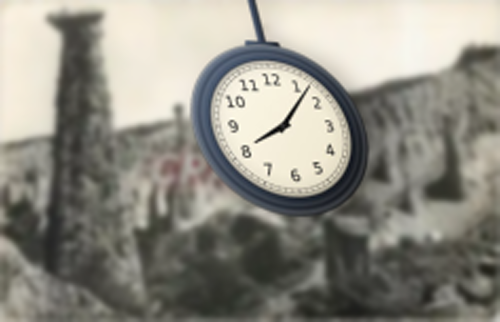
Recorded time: **8:07**
